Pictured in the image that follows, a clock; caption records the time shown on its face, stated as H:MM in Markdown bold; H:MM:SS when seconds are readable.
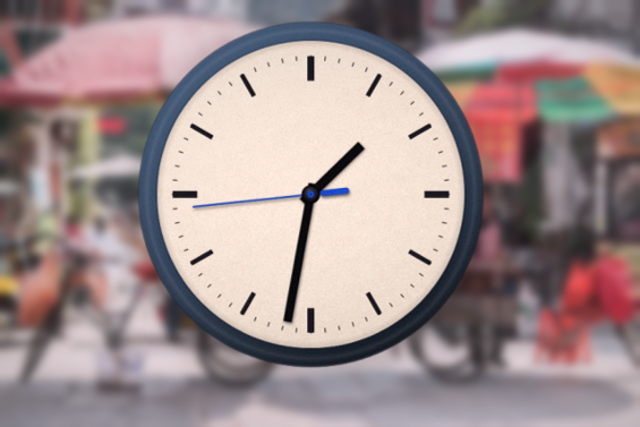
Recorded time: **1:31:44**
